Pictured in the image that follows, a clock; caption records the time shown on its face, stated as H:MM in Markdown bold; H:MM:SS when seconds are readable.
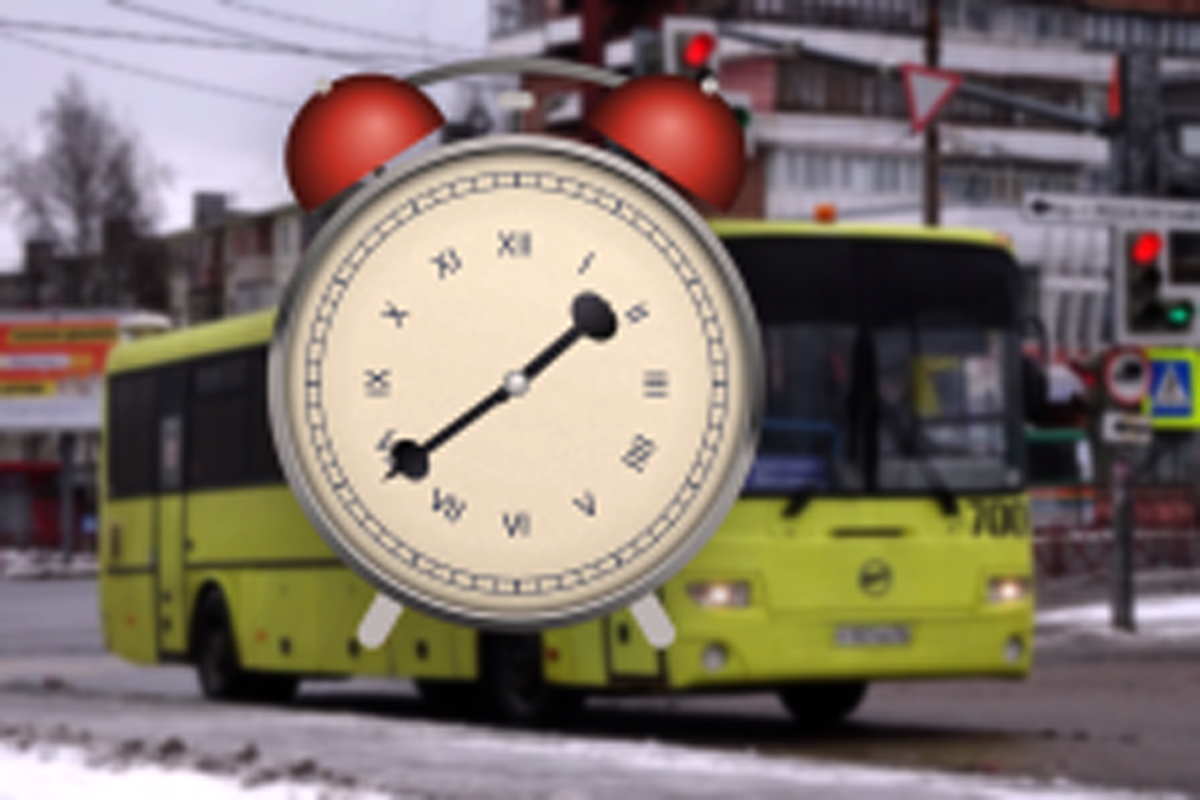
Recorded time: **1:39**
